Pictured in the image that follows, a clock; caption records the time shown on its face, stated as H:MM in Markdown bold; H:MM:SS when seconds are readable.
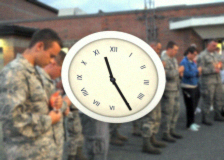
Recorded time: **11:25**
